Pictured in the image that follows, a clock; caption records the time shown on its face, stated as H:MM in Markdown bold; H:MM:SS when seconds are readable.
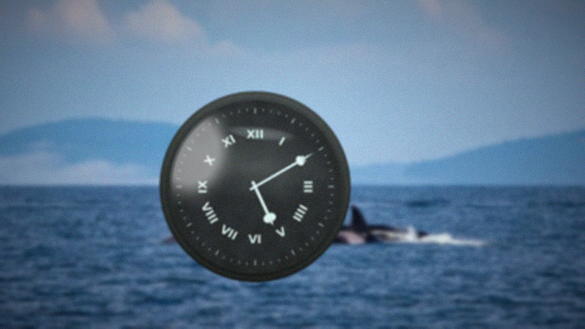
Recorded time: **5:10**
